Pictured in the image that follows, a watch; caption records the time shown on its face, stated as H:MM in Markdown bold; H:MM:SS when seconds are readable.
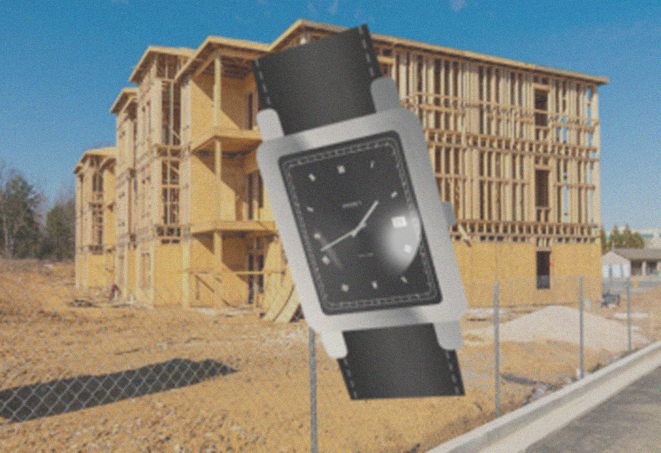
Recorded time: **1:42**
